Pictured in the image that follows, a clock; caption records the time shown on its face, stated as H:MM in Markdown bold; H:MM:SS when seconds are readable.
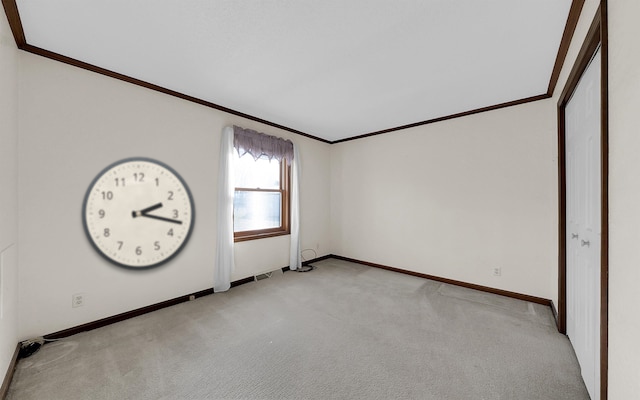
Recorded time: **2:17**
